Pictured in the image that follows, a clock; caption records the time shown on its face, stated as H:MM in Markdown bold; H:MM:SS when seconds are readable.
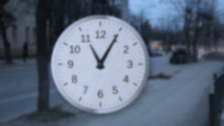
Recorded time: **11:05**
